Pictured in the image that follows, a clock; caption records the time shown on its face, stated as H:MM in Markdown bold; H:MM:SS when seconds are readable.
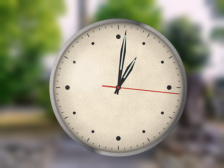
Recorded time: **1:01:16**
